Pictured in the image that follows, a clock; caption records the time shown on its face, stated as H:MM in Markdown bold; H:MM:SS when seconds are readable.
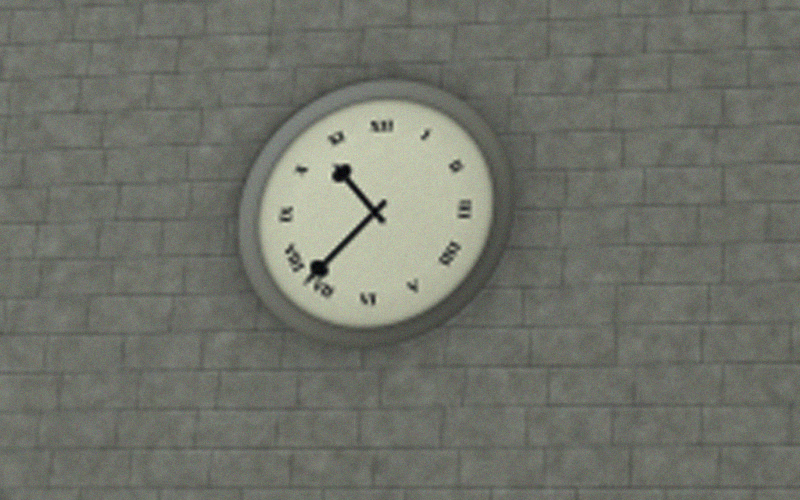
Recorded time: **10:37**
